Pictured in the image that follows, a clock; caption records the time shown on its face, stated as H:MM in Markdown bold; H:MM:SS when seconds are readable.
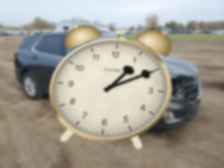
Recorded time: **1:10**
